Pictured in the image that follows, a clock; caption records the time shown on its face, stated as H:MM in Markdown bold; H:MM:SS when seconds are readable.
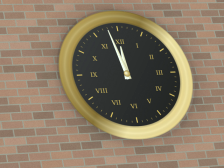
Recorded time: **11:58**
